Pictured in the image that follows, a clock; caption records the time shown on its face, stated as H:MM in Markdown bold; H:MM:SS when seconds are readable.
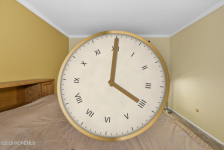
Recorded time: **4:00**
